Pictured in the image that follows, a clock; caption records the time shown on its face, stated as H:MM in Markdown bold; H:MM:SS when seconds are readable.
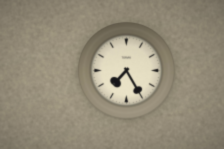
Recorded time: **7:25**
